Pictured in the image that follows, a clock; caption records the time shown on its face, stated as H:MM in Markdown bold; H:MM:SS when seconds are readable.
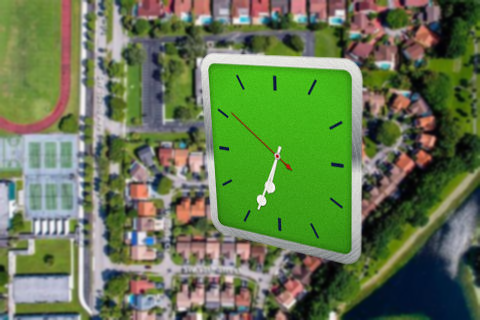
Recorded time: **6:33:51**
